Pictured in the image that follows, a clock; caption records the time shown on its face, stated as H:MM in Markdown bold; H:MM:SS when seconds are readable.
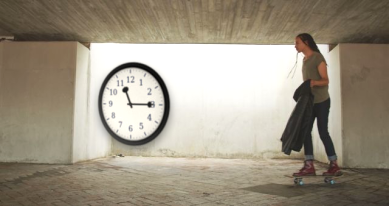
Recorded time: **11:15**
